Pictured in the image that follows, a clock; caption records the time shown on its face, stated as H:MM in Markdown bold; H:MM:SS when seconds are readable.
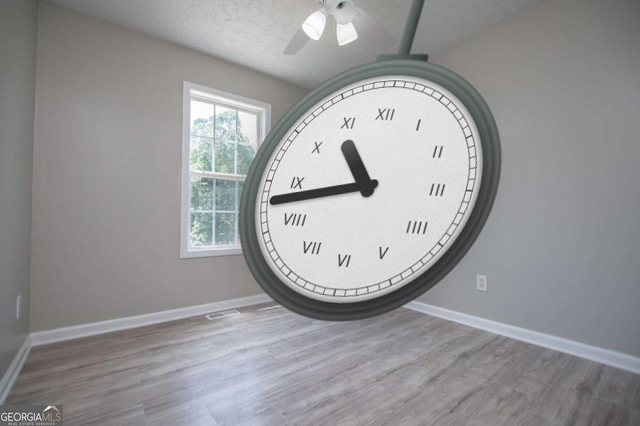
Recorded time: **10:43**
